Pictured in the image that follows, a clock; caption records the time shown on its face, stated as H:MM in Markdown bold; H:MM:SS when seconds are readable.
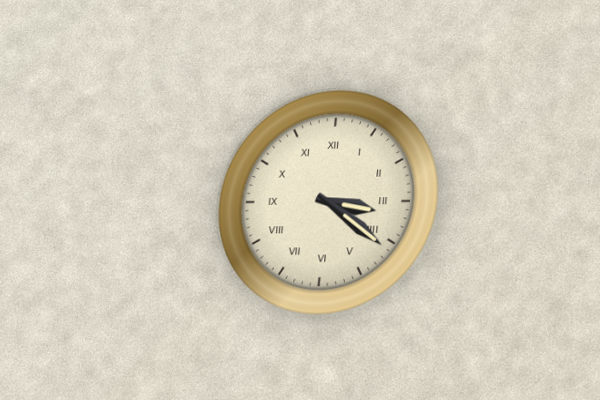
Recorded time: **3:21**
